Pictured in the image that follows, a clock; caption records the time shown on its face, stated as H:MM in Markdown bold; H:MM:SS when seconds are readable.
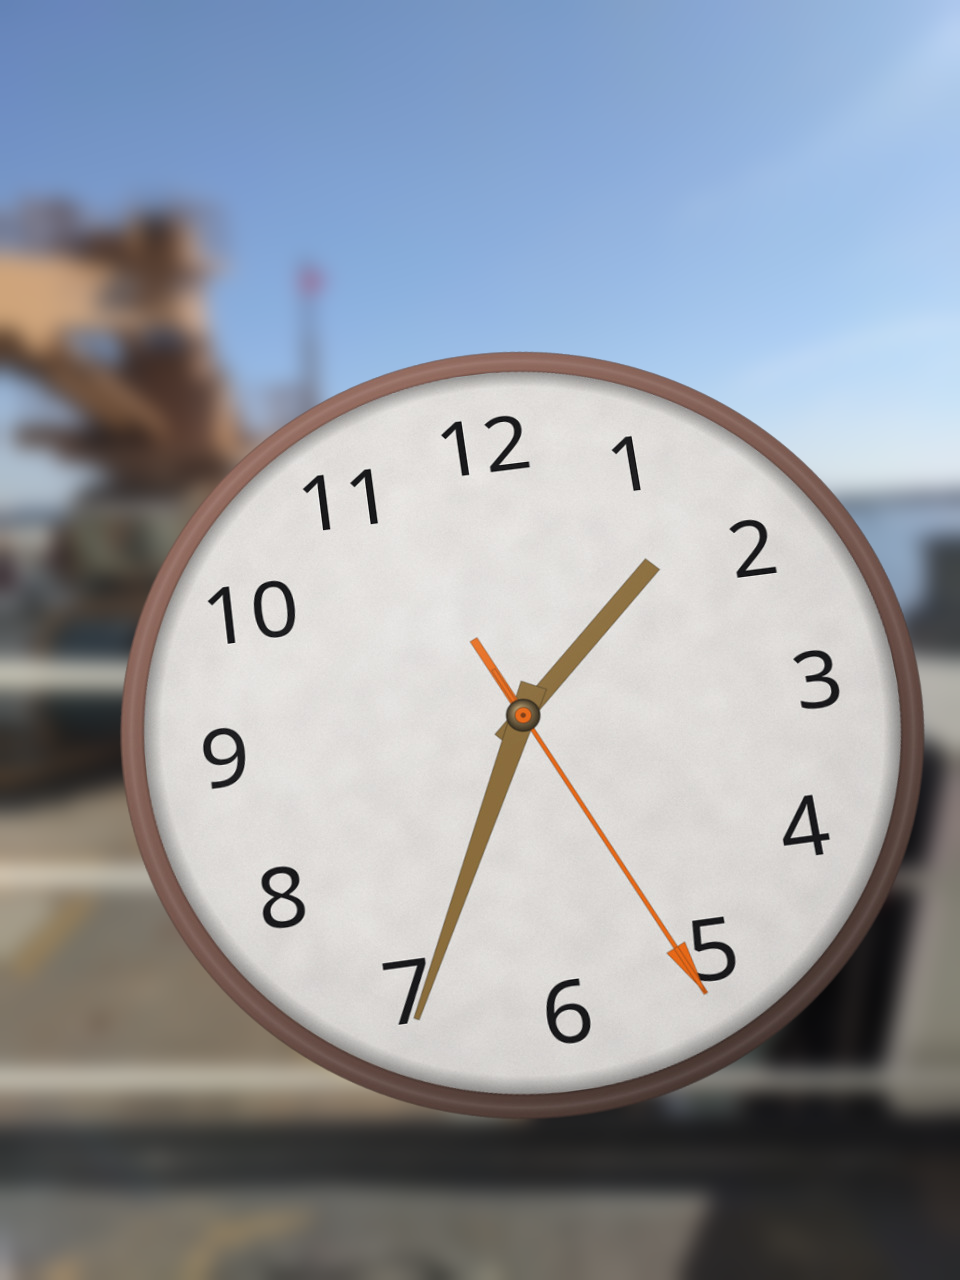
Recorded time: **1:34:26**
